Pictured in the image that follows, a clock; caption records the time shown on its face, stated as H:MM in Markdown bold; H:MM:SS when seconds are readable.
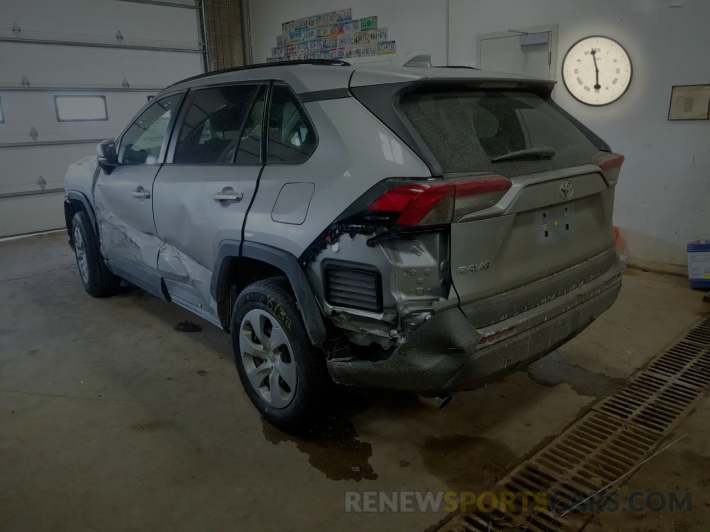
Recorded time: **5:58**
